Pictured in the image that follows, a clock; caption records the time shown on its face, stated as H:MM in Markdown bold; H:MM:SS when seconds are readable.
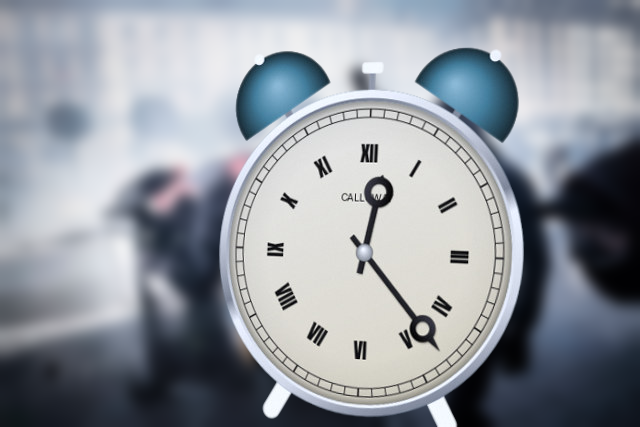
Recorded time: **12:23**
